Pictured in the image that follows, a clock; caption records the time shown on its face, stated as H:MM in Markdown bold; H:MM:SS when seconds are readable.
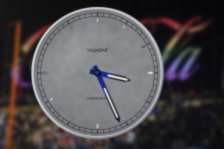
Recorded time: **3:26**
